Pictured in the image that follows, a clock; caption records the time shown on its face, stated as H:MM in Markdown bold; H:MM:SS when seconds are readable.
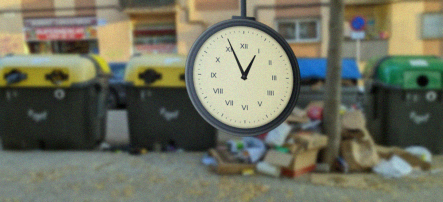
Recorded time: **12:56**
